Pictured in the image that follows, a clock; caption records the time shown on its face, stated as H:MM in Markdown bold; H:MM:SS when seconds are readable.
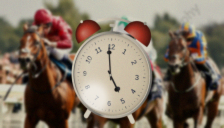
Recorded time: **4:59**
